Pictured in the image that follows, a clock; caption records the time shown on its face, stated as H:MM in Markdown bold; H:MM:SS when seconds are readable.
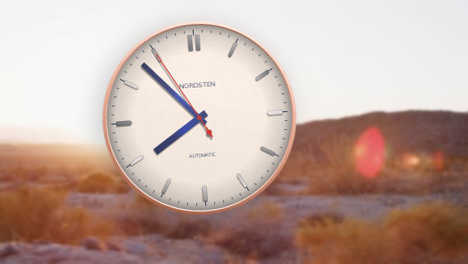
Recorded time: **7:52:55**
